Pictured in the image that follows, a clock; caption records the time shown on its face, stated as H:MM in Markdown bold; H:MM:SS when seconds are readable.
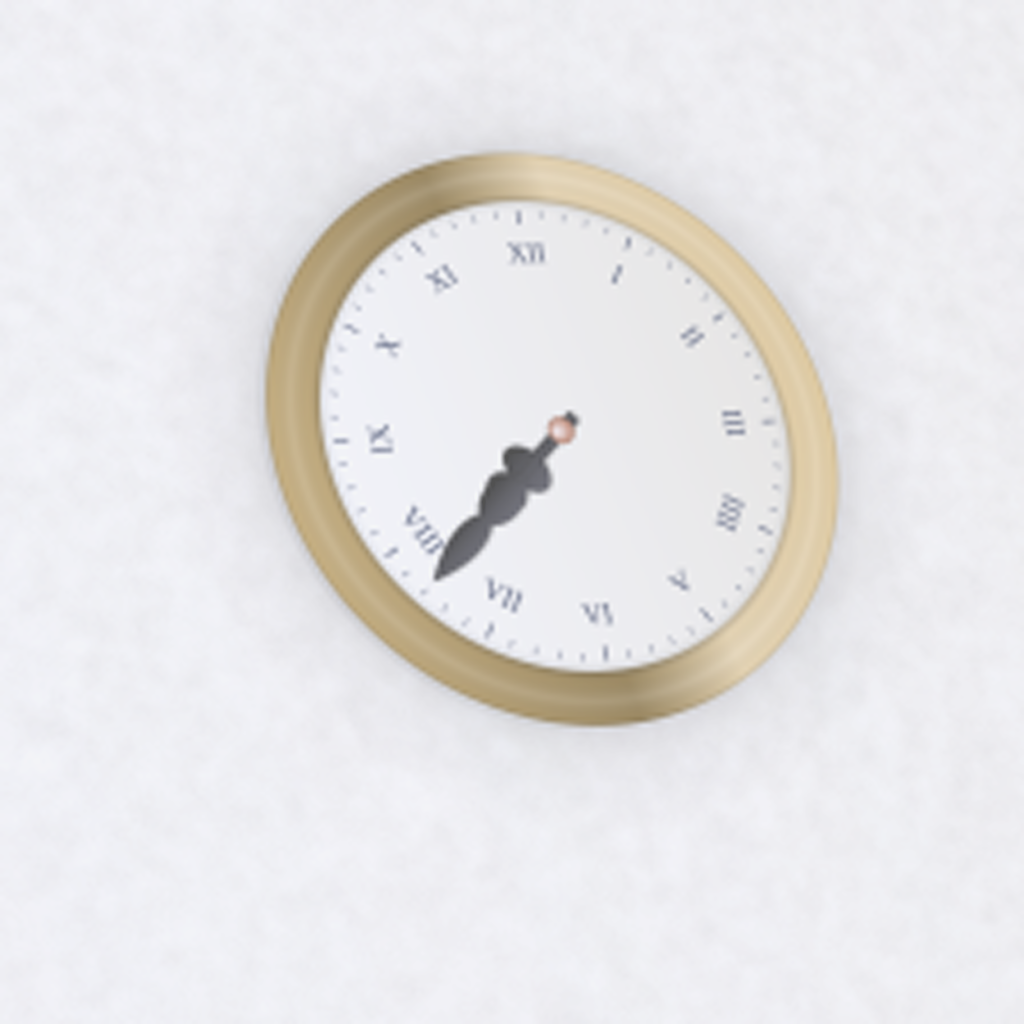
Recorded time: **7:38**
